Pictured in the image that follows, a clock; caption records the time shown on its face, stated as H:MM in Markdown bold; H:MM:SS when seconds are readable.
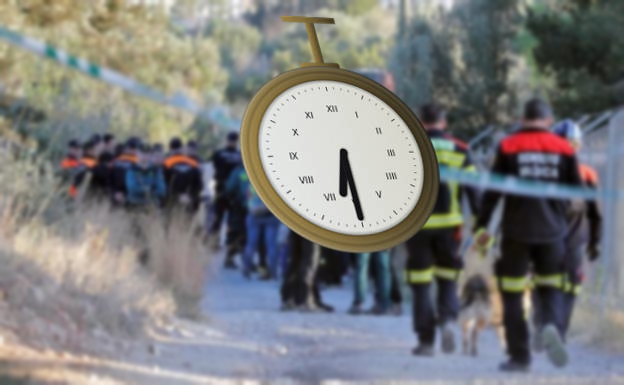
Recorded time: **6:30**
